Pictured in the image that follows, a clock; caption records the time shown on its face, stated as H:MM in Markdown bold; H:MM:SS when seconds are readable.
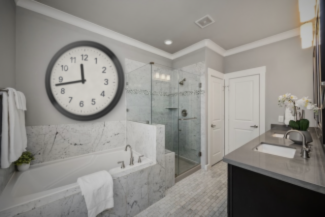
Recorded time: **11:43**
